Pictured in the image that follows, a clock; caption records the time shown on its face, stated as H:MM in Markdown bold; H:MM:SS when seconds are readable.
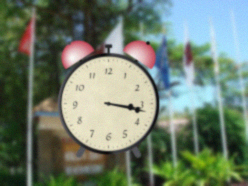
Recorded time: **3:17**
